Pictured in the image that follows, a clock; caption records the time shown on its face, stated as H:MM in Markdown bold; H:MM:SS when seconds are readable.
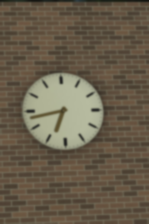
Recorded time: **6:43**
